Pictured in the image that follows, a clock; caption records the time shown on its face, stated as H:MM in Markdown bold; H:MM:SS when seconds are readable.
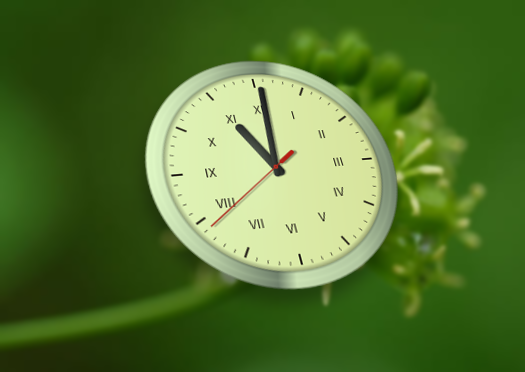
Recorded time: **11:00:39**
